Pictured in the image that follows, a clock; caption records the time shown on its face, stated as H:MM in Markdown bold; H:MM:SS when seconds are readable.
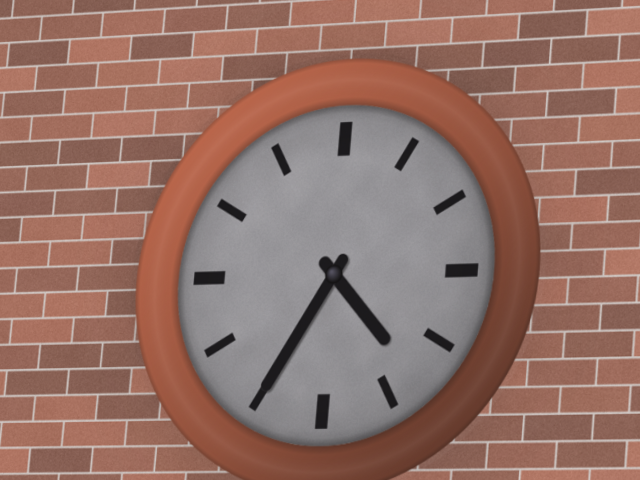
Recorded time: **4:35**
